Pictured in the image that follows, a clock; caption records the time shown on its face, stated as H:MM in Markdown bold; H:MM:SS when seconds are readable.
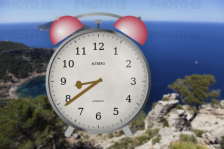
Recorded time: **8:39**
